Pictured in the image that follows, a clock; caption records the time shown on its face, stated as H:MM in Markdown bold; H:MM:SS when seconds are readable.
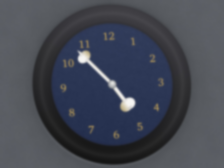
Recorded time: **4:53**
